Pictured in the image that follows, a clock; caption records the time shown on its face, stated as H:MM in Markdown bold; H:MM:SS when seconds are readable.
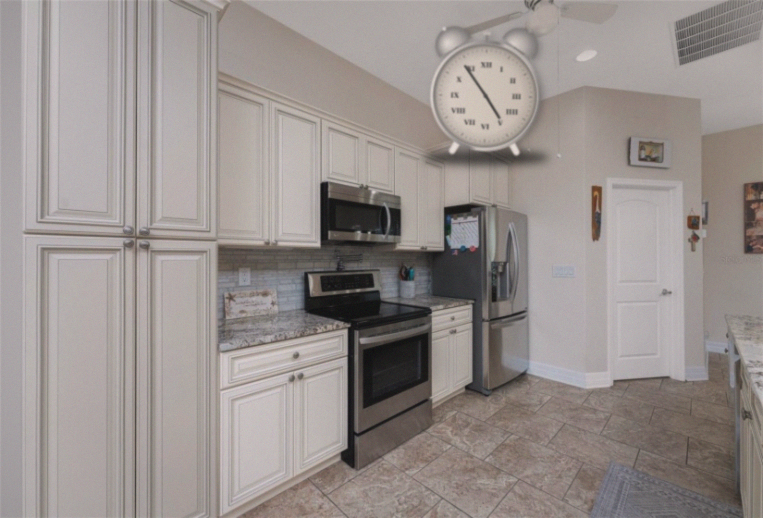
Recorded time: **4:54**
